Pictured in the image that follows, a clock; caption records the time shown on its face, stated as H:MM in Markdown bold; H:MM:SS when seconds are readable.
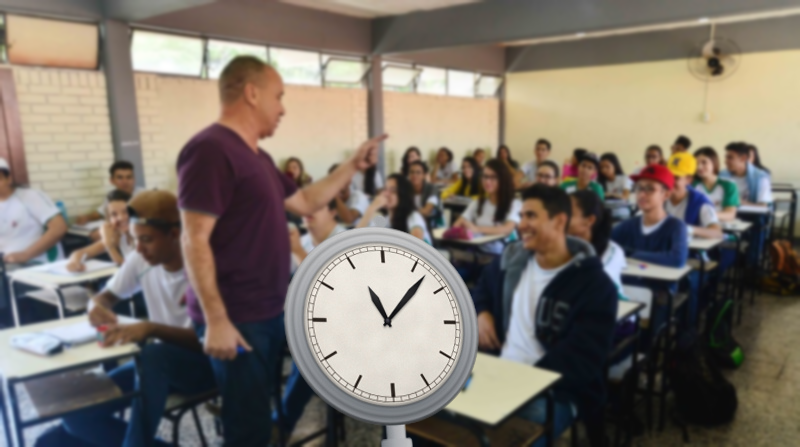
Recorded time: **11:07**
